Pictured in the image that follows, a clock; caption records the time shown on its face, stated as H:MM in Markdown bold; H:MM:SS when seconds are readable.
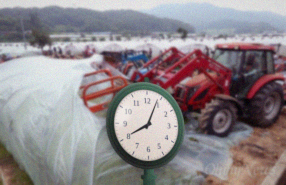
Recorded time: **8:04**
